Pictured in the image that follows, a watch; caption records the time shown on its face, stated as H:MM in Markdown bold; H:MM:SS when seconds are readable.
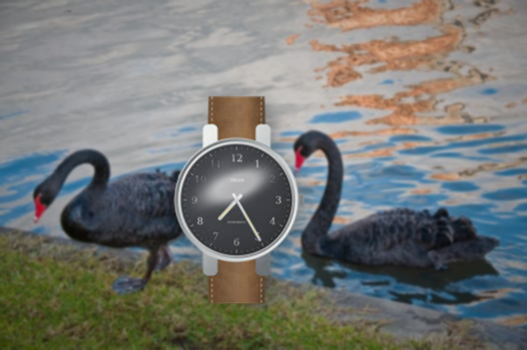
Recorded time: **7:25**
